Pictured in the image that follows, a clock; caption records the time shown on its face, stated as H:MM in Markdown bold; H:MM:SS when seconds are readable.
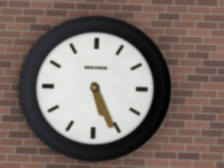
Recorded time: **5:26**
